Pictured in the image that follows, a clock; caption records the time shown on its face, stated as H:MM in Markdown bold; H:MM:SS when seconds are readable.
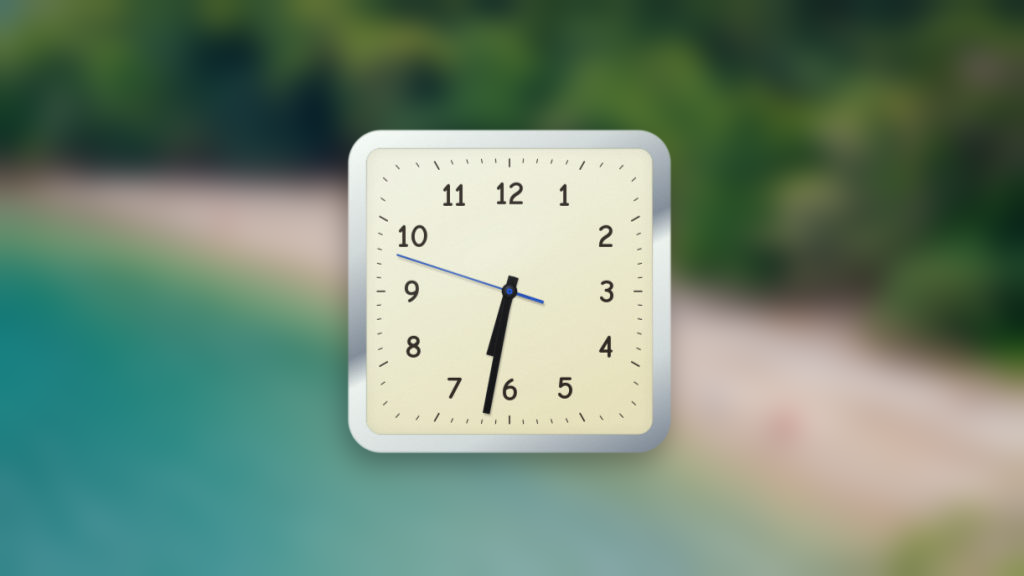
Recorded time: **6:31:48**
